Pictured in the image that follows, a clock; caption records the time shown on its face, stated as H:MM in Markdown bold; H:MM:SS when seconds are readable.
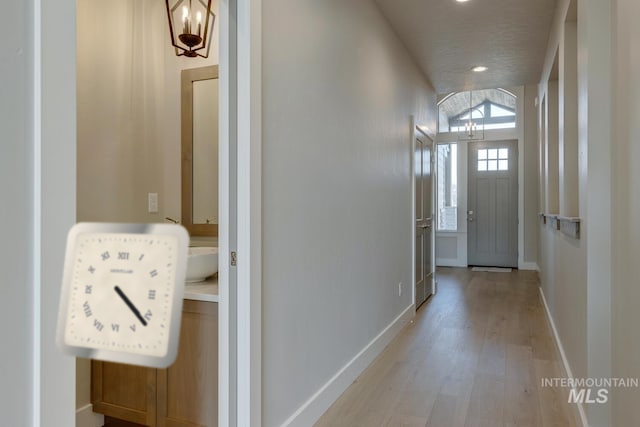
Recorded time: **4:22**
